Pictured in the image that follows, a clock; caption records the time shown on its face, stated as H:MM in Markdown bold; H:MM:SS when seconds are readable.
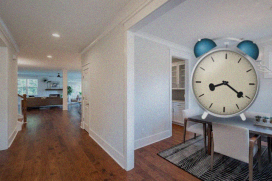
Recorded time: **8:21**
